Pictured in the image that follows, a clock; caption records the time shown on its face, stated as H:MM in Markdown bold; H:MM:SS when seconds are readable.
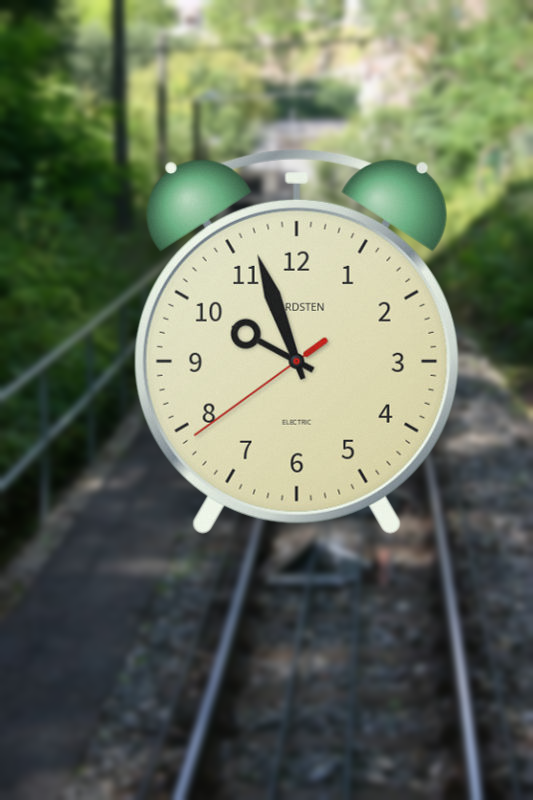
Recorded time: **9:56:39**
